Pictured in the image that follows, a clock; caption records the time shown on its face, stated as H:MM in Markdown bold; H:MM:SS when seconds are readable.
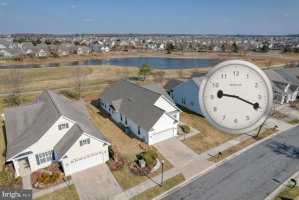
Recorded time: **9:19**
